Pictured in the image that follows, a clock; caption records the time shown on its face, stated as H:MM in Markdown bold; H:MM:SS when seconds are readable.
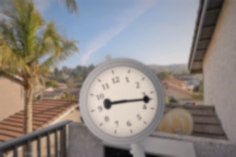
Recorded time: **9:17**
